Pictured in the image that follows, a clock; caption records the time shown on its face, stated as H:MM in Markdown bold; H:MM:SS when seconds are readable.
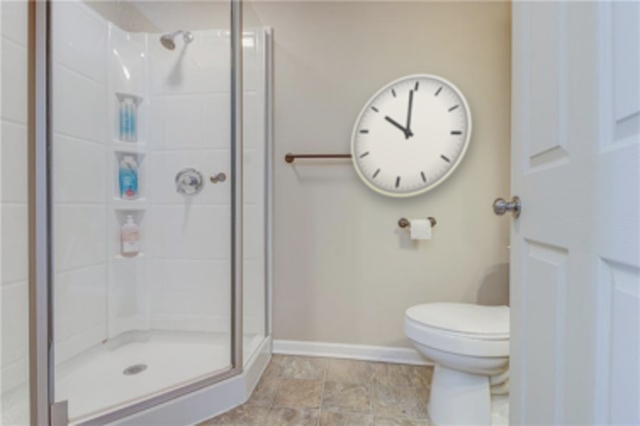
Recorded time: **9:59**
